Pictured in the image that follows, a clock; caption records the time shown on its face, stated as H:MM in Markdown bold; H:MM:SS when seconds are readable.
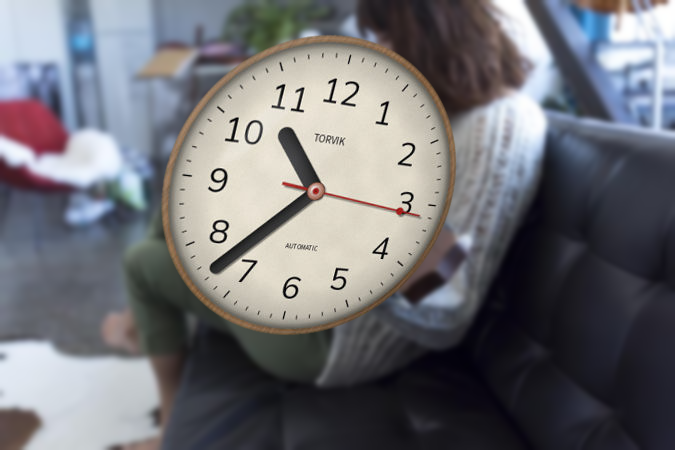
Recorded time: **10:37:16**
